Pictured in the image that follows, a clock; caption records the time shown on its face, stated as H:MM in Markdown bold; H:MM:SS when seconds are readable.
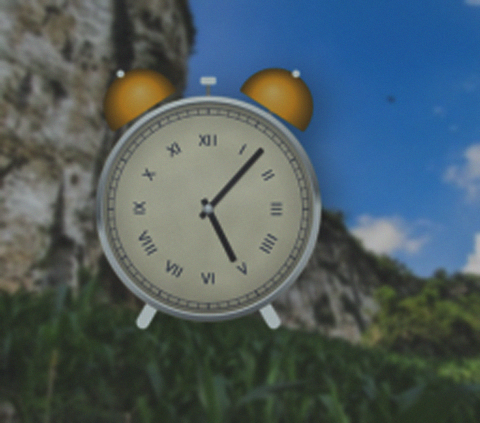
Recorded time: **5:07**
